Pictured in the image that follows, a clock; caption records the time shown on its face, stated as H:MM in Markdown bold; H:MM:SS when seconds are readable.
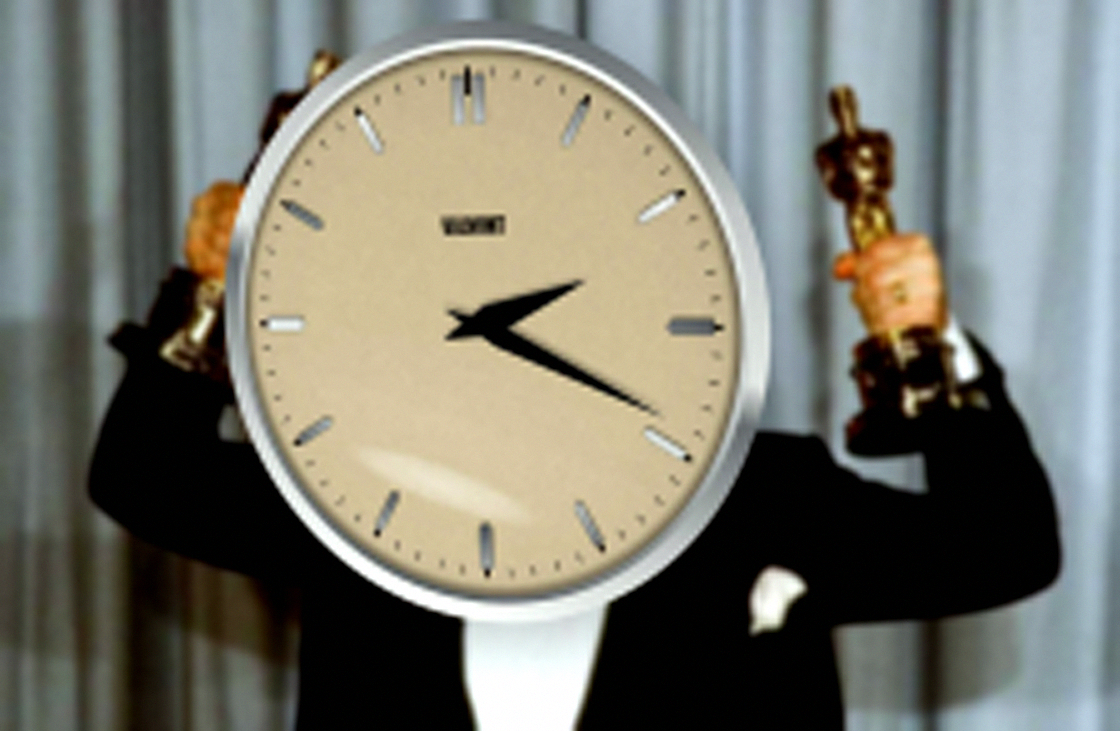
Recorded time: **2:19**
